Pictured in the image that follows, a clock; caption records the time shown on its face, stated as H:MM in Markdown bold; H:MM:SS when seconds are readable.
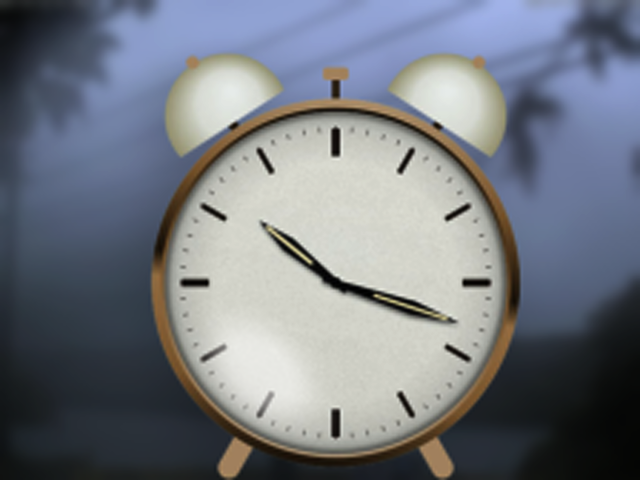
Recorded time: **10:18**
